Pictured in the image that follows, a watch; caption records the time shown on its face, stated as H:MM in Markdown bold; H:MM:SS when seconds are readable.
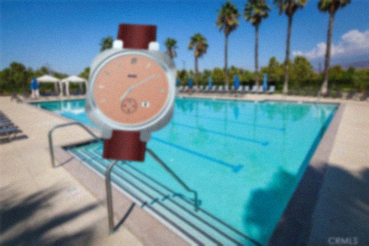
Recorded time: **7:09**
